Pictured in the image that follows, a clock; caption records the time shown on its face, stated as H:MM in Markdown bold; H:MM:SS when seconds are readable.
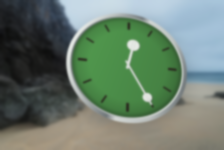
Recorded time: **12:25**
